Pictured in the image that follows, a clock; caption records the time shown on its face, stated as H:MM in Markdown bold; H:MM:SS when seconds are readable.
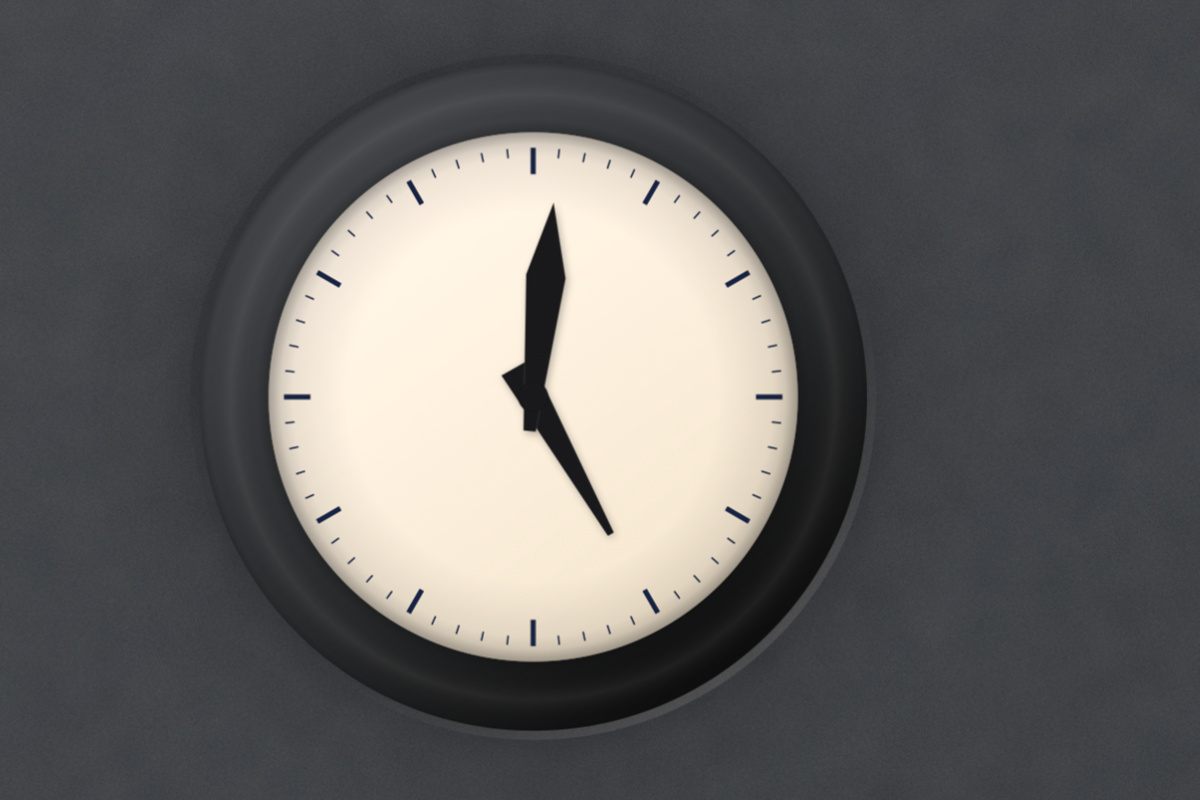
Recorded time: **5:01**
